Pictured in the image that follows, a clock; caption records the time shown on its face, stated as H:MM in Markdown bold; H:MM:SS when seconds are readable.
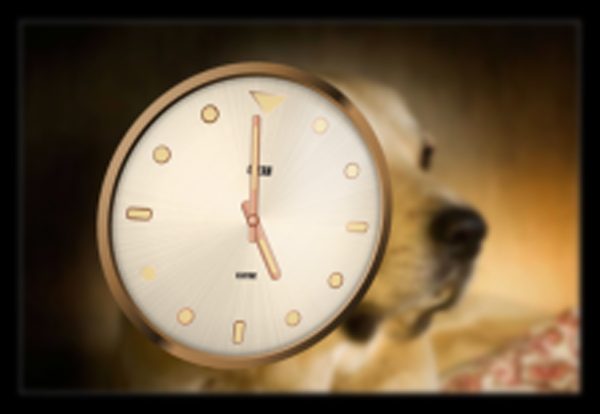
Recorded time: **4:59**
